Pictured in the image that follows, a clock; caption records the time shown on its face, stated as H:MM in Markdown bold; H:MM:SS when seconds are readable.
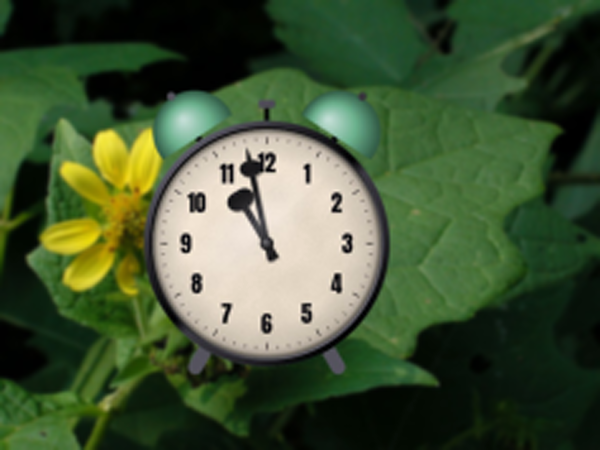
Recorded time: **10:58**
